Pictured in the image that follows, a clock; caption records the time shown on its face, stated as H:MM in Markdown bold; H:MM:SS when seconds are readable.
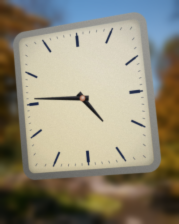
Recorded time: **4:46**
